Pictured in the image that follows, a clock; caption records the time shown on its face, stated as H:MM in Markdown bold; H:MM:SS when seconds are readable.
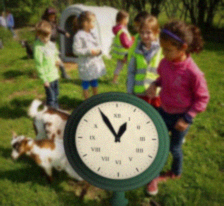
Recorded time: **12:55**
